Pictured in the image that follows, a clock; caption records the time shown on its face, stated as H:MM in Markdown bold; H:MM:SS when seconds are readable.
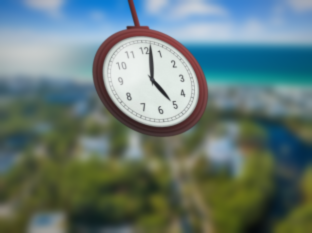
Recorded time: **5:02**
